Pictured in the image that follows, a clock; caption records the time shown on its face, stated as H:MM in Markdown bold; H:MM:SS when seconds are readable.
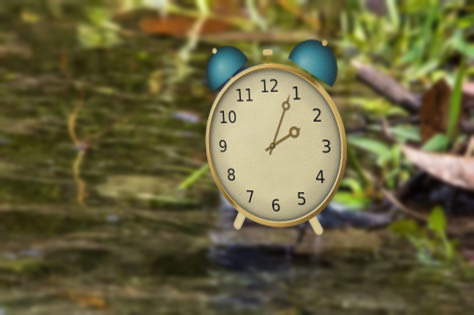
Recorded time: **2:04**
